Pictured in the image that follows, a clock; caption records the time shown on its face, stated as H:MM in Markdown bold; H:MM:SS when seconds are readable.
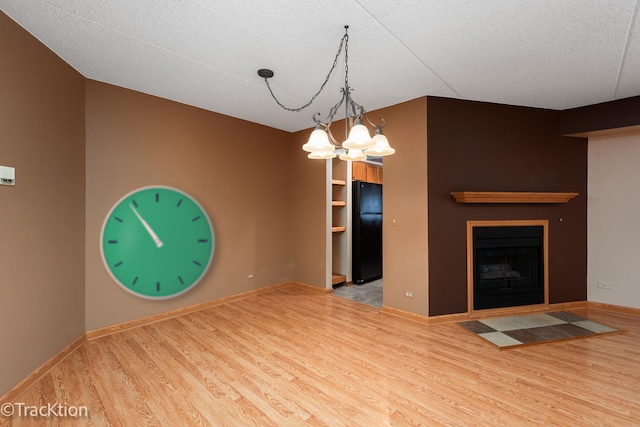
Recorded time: **10:54**
